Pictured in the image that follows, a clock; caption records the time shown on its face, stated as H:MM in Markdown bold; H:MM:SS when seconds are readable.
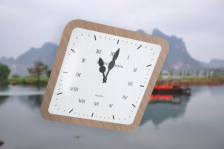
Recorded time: **11:01**
